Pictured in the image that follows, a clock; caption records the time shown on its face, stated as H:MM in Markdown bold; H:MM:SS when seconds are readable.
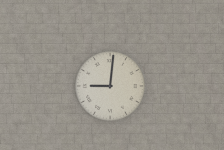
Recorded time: **9:01**
